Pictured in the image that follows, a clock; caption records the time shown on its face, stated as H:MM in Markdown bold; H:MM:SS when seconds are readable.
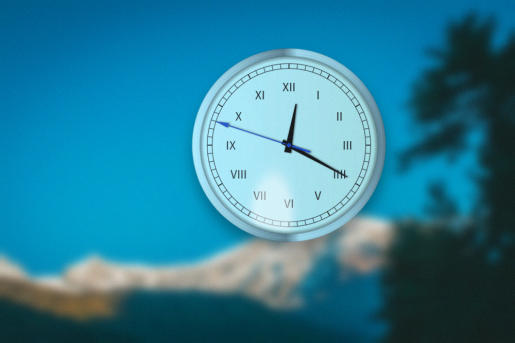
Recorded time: **12:19:48**
